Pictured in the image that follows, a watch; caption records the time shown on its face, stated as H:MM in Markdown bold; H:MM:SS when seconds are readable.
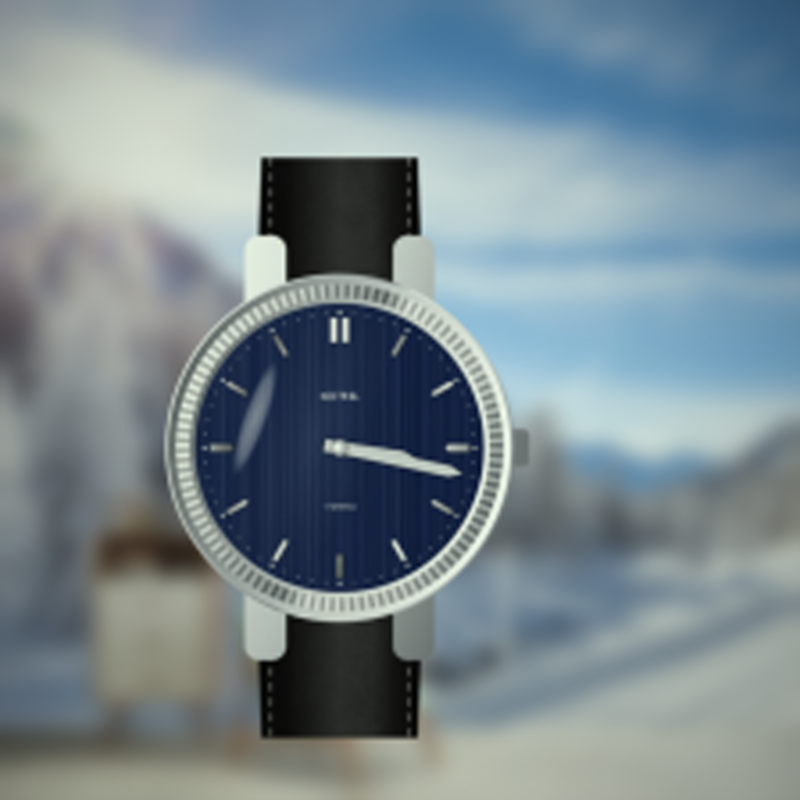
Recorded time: **3:17**
